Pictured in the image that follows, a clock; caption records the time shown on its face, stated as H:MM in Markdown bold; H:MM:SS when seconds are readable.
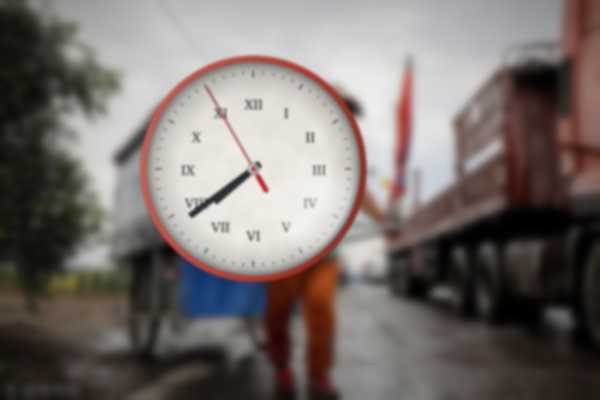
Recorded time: **7:38:55**
